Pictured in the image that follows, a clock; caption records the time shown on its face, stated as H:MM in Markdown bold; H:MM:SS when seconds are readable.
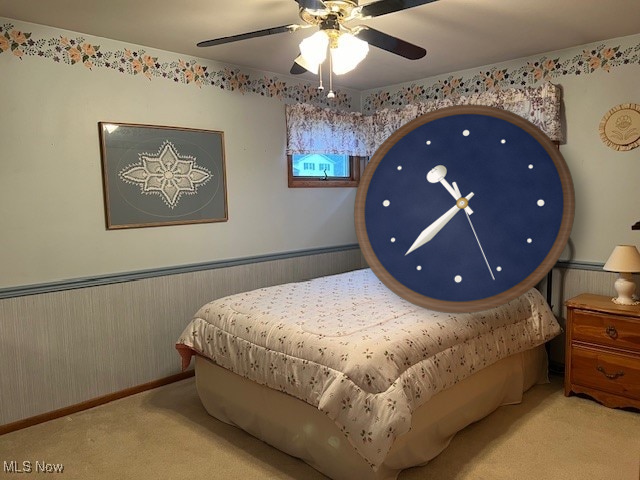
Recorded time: **10:37:26**
